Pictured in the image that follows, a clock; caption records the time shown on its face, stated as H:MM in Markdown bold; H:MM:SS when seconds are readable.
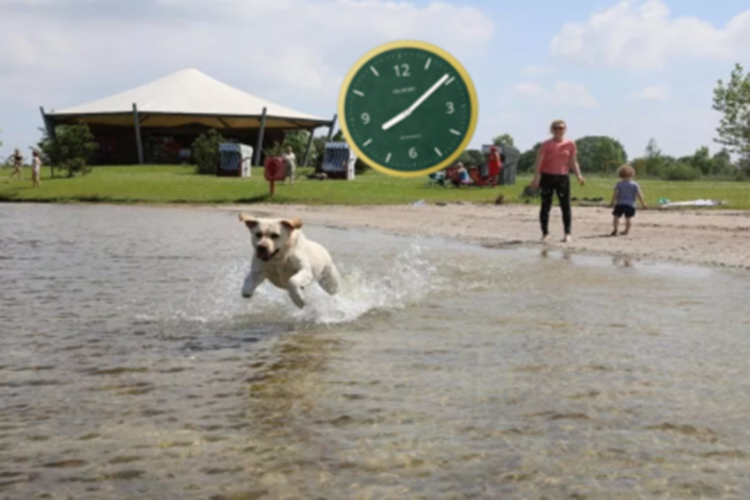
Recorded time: **8:09**
